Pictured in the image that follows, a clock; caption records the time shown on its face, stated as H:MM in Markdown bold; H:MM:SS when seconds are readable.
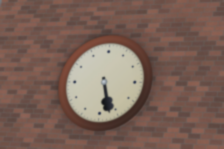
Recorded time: **5:27**
